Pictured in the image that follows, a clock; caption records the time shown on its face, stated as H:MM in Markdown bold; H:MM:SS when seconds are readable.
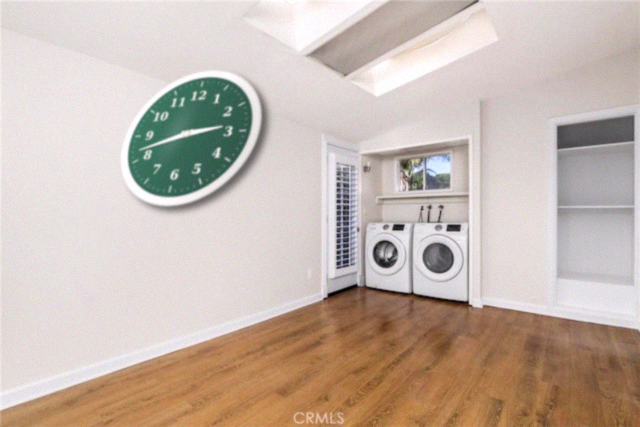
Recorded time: **2:42**
